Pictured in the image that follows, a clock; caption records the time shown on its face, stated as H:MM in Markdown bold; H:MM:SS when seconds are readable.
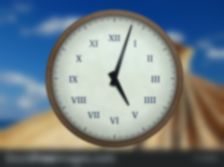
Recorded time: **5:03**
